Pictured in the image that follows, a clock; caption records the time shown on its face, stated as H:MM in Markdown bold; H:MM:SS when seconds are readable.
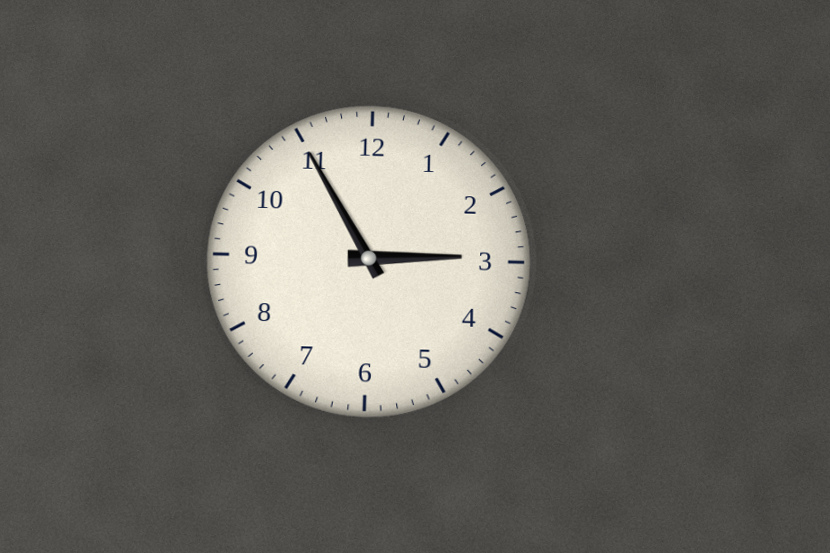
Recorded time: **2:55**
